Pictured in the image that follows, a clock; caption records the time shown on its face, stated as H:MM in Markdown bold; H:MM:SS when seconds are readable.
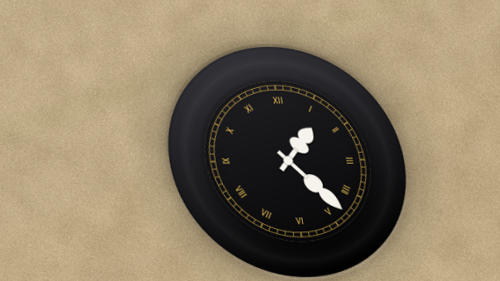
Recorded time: **1:23**
